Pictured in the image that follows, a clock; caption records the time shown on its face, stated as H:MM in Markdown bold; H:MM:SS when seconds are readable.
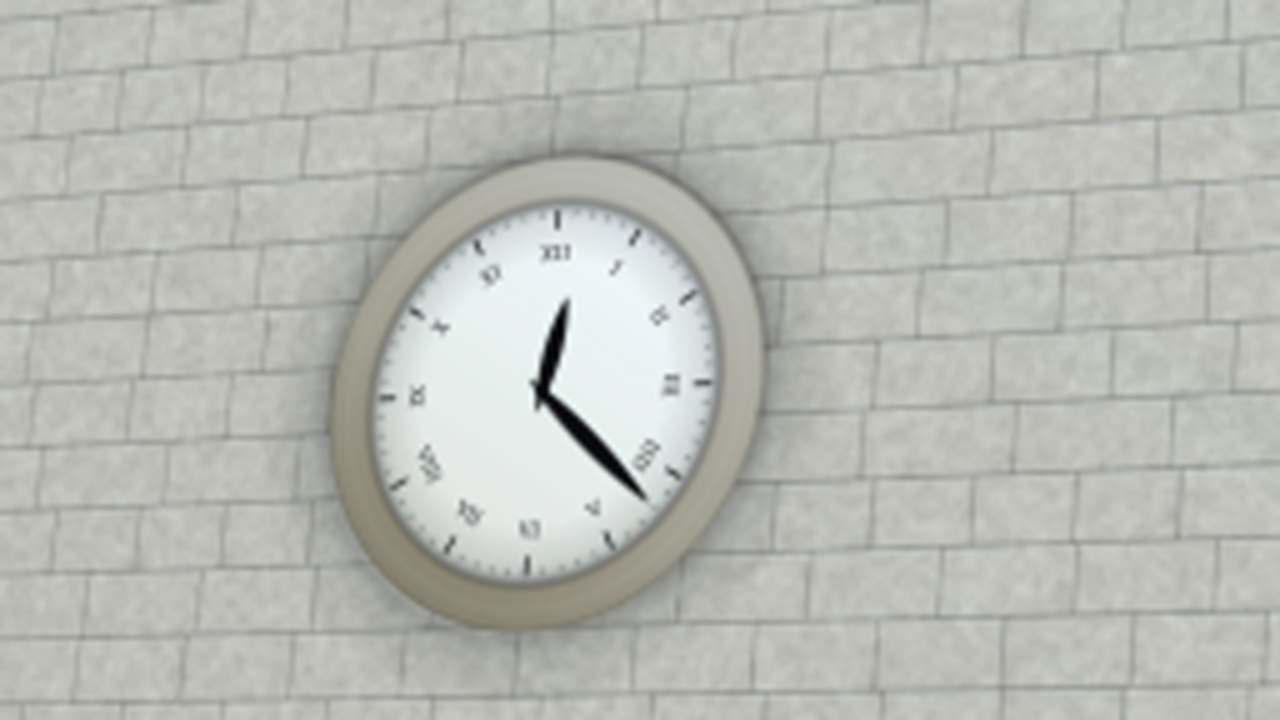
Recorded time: **12:22**
